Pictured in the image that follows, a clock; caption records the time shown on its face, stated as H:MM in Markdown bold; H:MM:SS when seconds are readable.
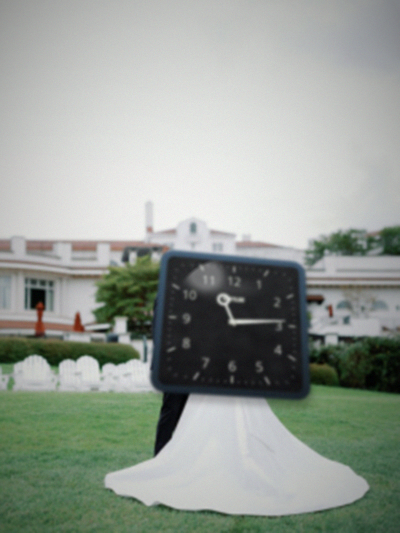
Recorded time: **11:14**
